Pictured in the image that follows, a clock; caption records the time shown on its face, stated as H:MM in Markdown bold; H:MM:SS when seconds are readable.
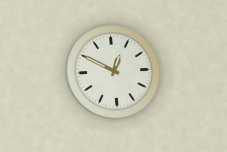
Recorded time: **12:50**
